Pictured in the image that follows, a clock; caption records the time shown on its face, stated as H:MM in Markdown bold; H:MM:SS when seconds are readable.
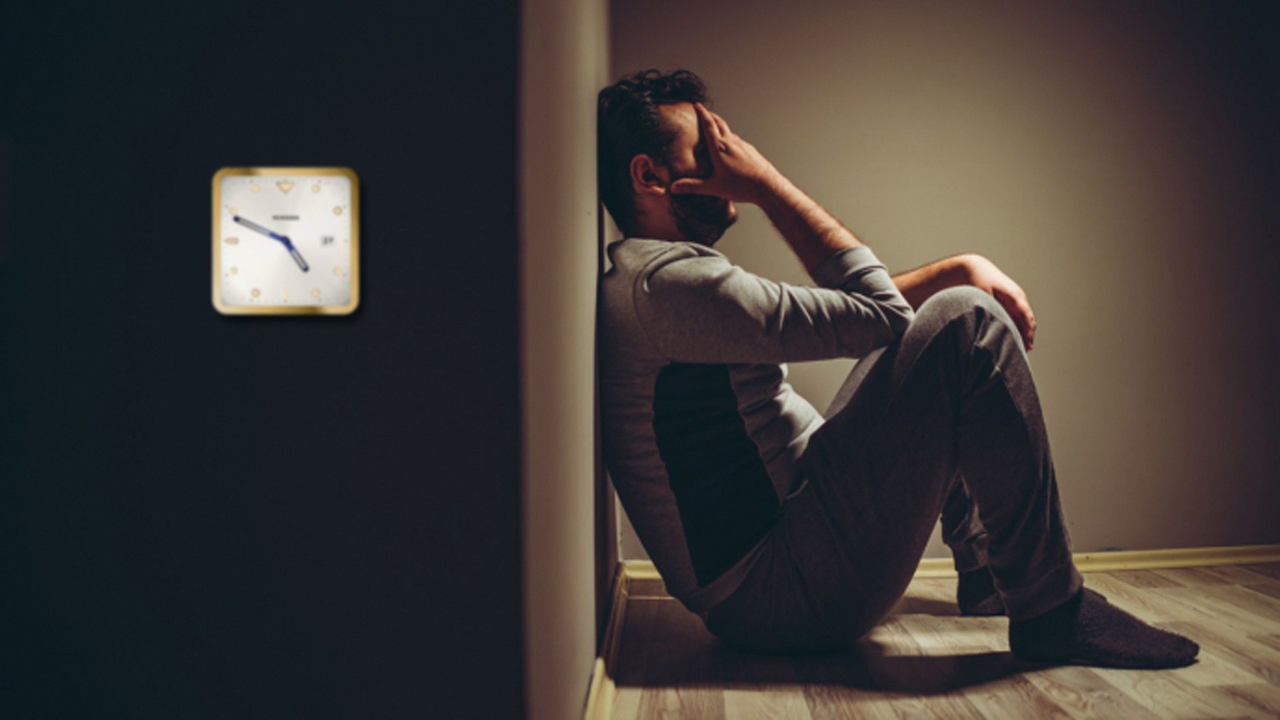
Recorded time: **4:49**
